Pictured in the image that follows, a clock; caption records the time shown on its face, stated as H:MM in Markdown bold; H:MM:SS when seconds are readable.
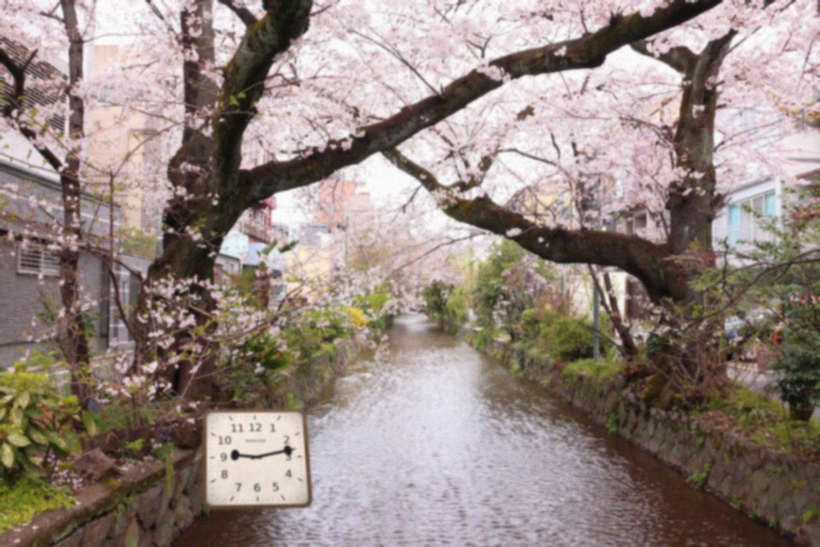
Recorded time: **9:13**
